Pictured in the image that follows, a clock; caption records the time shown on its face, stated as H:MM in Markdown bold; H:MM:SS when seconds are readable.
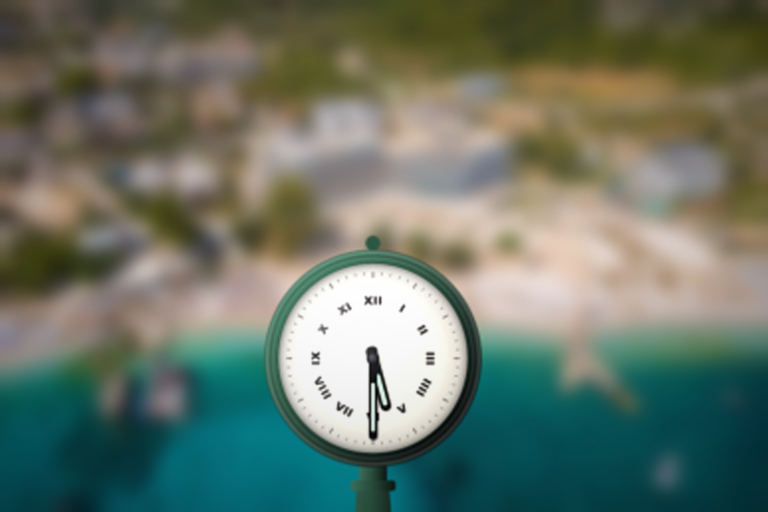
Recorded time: **5:30**
